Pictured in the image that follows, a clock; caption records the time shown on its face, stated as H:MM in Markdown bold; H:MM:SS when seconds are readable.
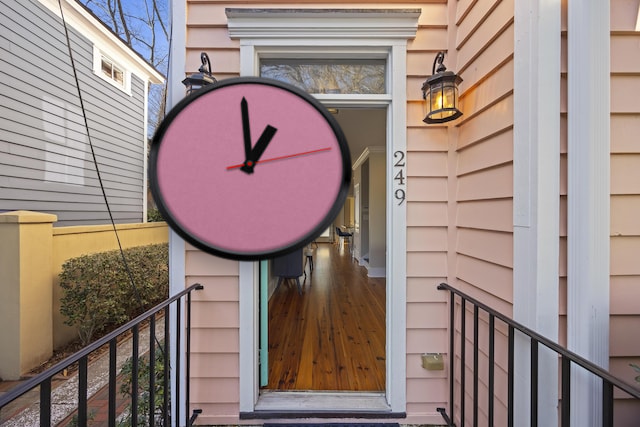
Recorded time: **12:59:13**
